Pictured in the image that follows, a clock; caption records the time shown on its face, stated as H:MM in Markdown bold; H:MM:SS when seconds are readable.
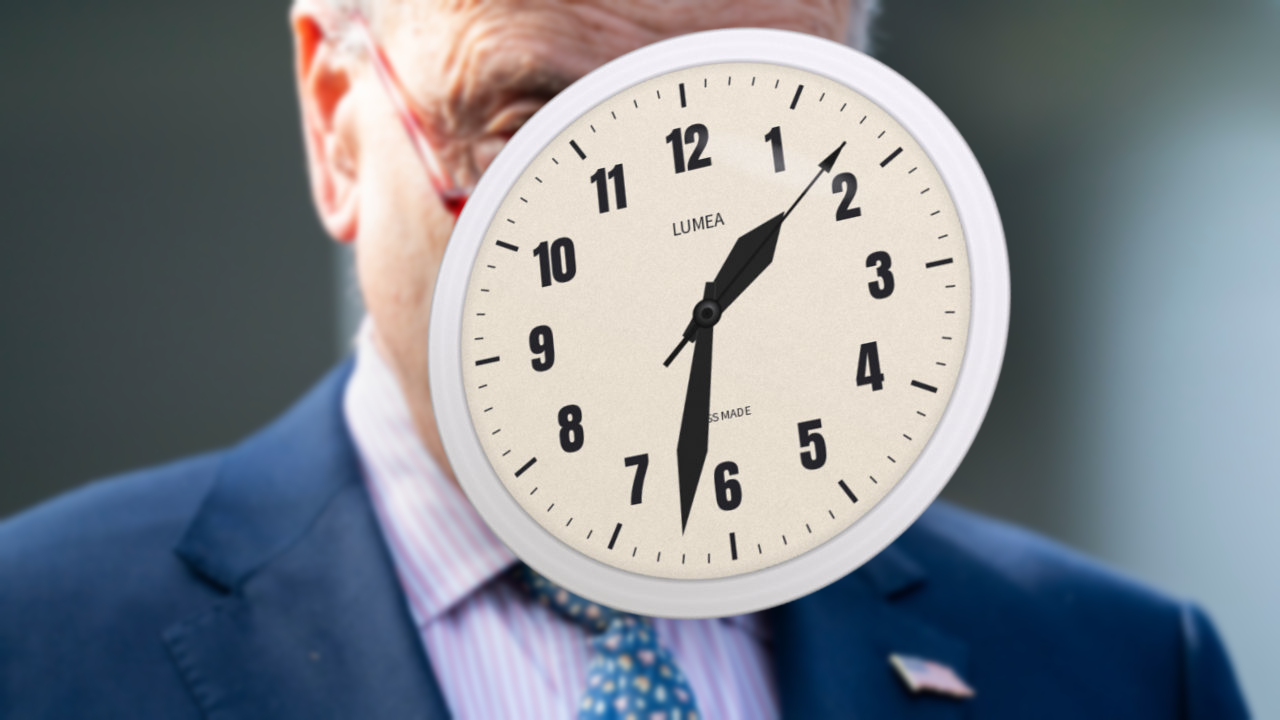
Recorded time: **1:32:08**
